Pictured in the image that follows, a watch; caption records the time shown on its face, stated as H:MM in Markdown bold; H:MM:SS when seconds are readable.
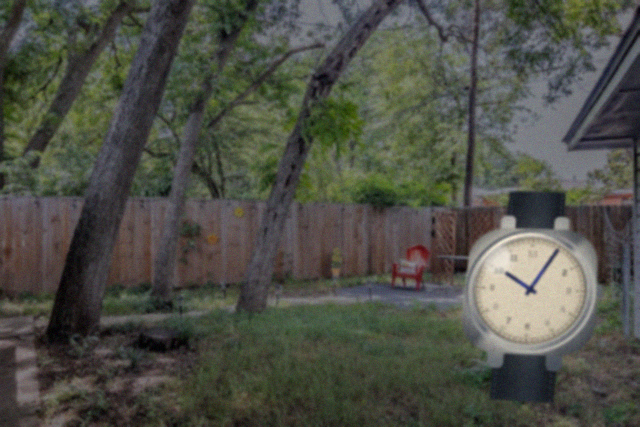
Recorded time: **10:05**
